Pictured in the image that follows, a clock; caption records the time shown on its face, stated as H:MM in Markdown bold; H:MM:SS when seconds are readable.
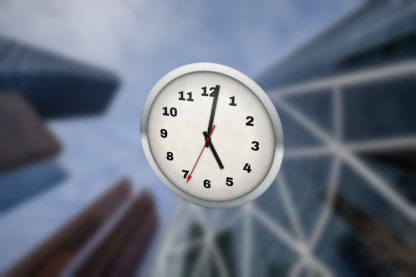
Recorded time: **5:01:34**
